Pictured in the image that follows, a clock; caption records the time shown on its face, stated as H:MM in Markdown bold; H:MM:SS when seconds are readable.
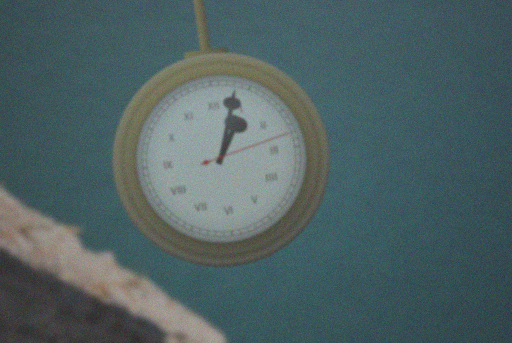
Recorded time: **1:03:13**
